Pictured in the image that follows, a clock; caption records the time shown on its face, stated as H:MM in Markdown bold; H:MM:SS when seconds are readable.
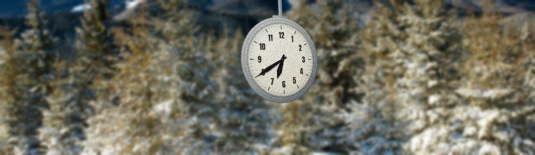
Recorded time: **6:40**
